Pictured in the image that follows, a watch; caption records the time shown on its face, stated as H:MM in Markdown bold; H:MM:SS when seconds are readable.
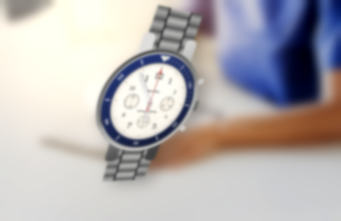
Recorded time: **5:54**
